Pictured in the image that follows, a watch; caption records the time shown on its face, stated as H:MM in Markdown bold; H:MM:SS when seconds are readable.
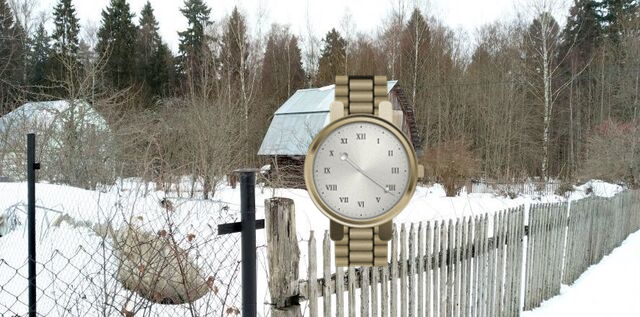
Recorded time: **10:21**
